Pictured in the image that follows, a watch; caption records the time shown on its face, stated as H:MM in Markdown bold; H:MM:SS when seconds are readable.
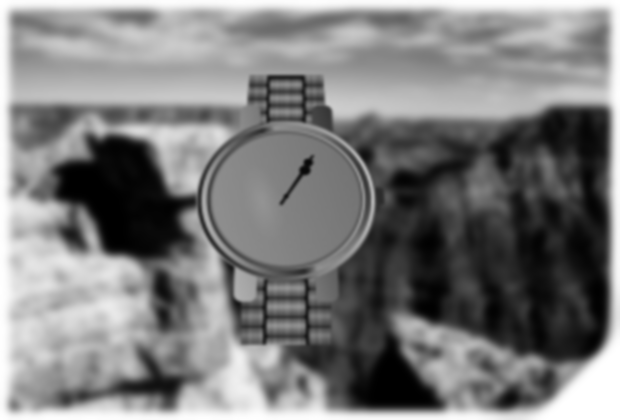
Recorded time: **1:05**
